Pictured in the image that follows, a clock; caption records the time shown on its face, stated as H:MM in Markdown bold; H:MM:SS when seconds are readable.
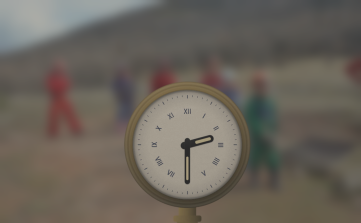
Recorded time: **2:30**
